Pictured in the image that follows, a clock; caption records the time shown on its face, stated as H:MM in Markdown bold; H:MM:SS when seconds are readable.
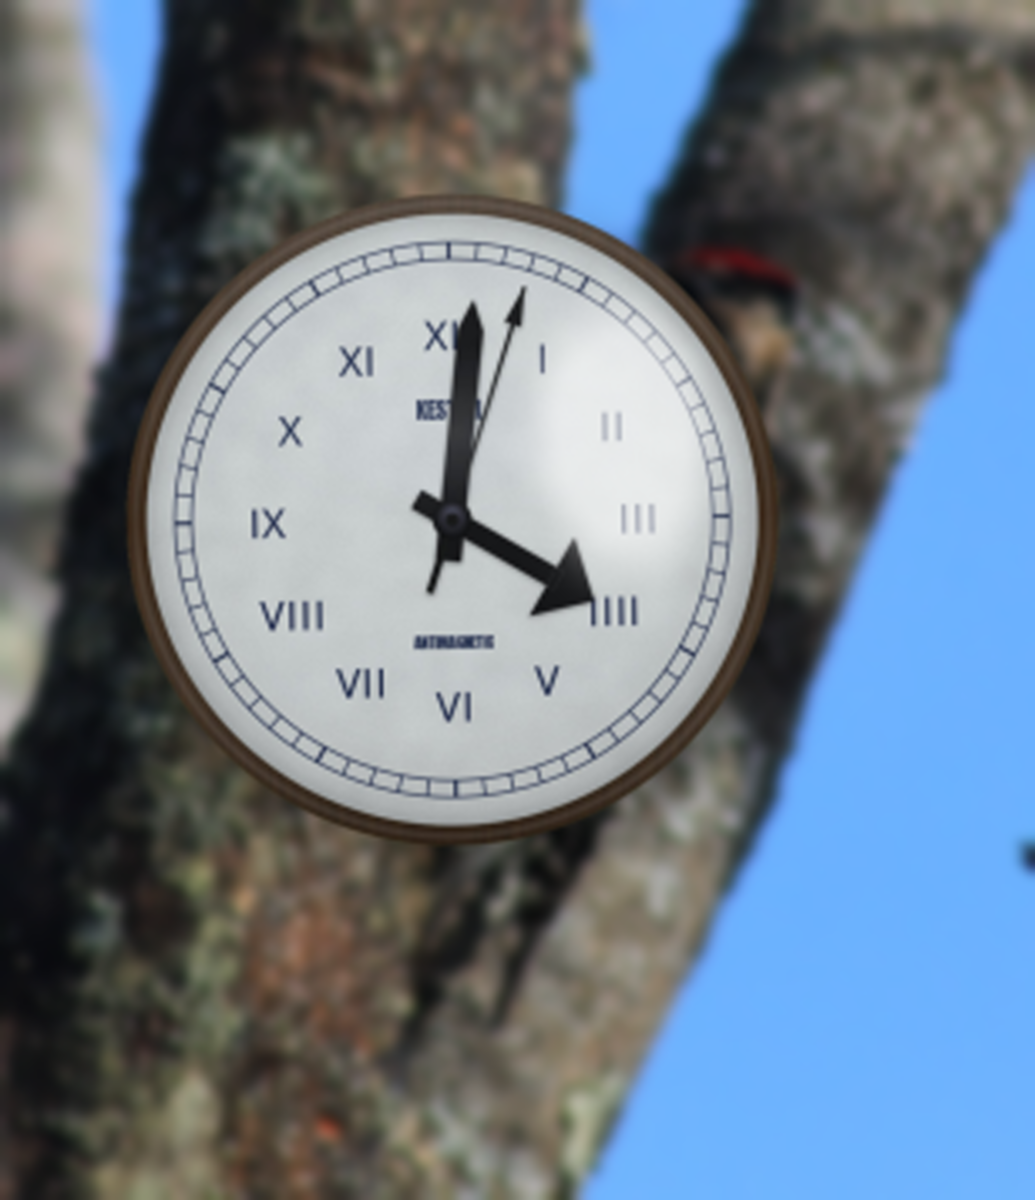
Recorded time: **4:01:03**
